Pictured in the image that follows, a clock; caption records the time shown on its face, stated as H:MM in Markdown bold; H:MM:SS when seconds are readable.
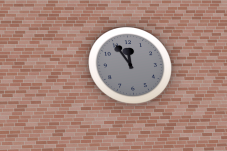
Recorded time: **11:55**
